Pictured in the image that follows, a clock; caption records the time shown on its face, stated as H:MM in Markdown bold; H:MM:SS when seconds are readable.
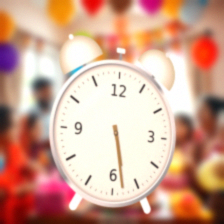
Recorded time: **5:28**
